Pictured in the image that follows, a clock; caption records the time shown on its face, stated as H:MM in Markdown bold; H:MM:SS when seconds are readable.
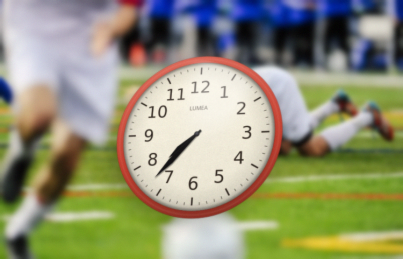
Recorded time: **7:37**
